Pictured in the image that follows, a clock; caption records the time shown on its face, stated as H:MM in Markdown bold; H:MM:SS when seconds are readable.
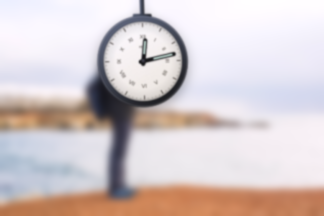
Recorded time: **12:13**
